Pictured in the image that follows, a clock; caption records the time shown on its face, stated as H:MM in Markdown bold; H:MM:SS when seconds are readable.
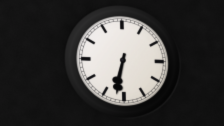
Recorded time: **6:32**
